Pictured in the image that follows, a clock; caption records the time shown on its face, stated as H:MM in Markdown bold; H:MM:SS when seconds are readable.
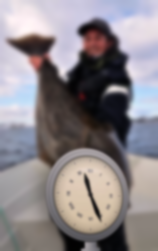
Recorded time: **11:26**
